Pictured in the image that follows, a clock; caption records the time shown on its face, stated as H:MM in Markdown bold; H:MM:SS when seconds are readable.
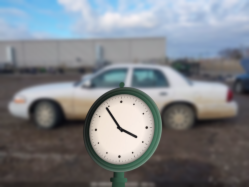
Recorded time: **3:54**
